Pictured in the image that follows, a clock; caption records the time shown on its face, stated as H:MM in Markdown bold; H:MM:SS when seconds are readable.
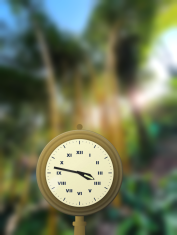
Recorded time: **3:47**
